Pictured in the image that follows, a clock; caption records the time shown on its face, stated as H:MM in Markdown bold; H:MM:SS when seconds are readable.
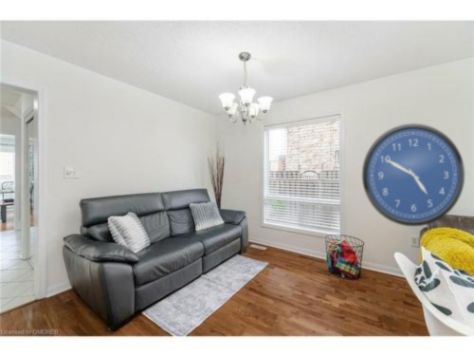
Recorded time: **4:50**
